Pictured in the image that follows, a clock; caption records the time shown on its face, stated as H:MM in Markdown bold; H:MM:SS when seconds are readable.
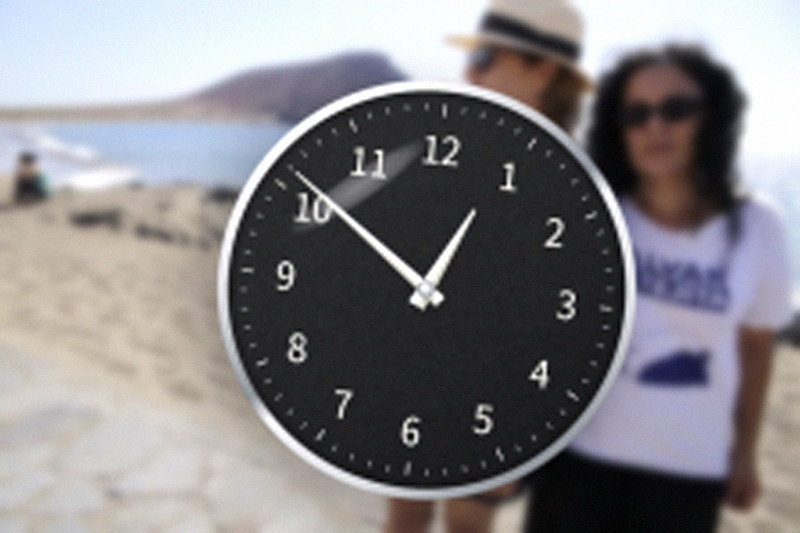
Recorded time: **12:51**
